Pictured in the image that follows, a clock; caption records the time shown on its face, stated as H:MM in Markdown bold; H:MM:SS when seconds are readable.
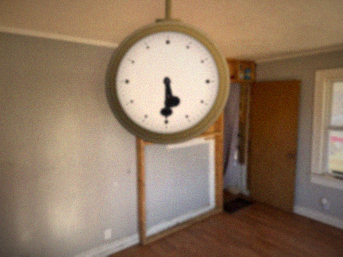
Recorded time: **5:30**
